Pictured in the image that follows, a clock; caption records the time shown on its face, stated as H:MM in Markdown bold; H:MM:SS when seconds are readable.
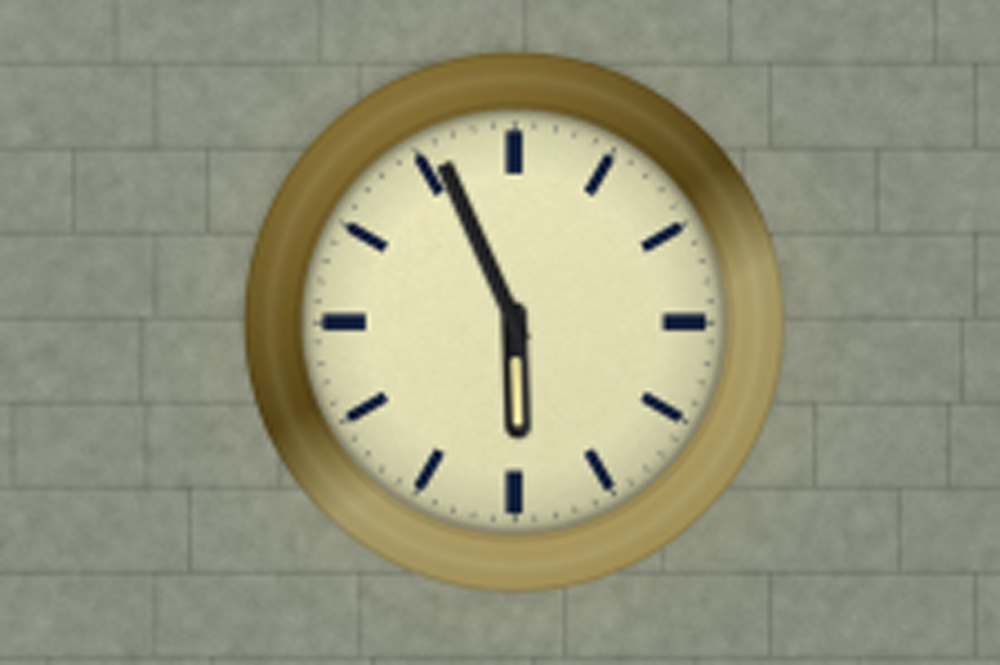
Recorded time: **5:56**
